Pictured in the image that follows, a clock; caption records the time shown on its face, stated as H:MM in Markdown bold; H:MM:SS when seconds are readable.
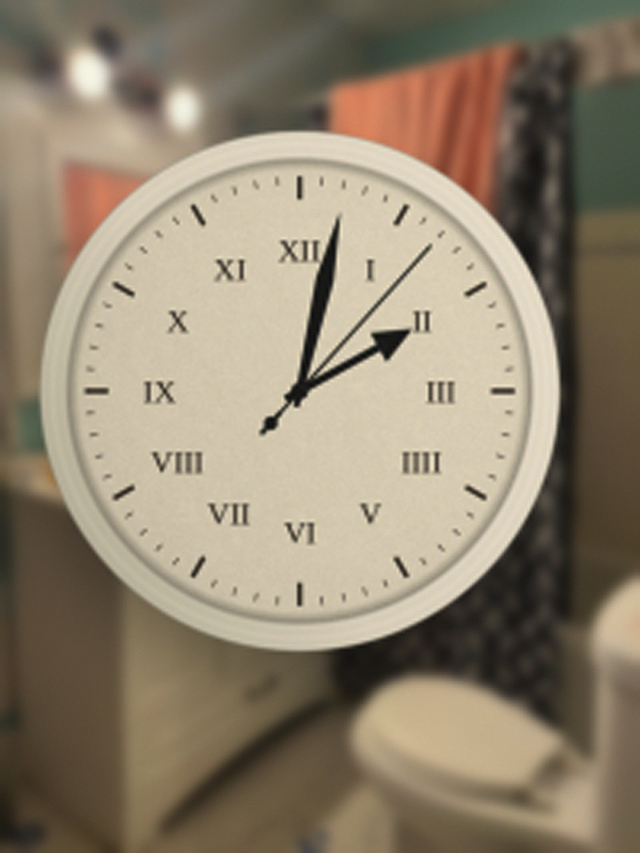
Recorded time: **2:02:07**
